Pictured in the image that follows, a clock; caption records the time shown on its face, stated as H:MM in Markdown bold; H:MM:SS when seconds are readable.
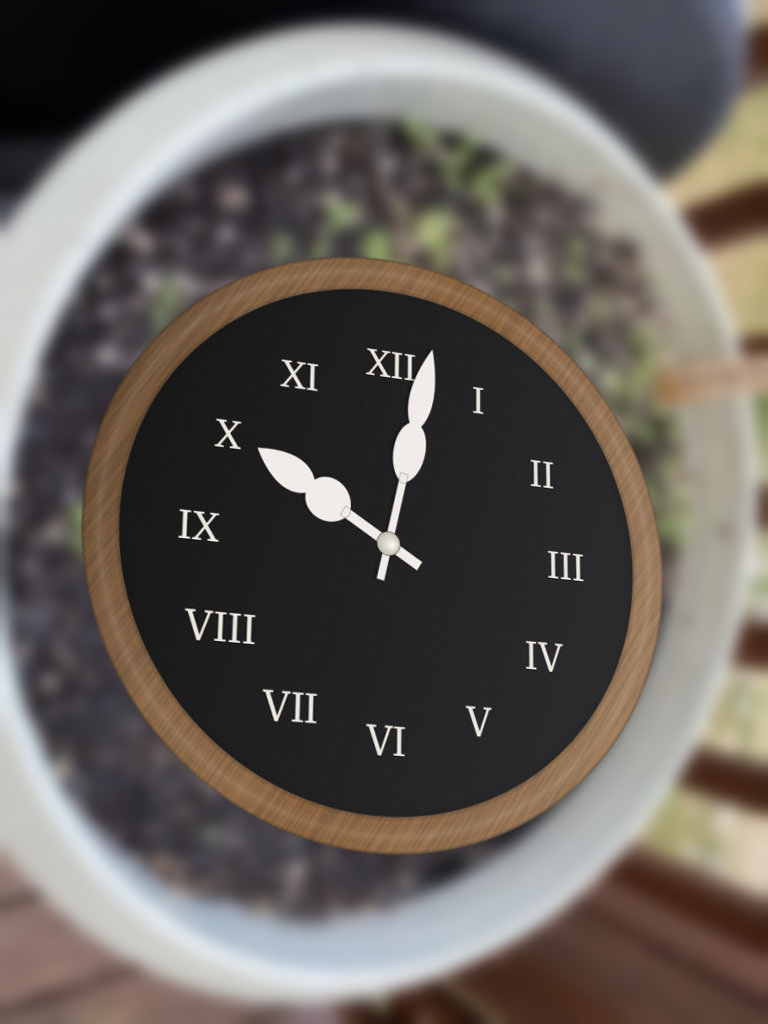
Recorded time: **10:02**
